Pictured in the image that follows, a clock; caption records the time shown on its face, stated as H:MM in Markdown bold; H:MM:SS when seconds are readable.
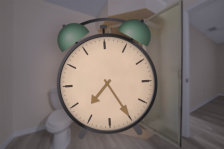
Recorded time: **7:25**
